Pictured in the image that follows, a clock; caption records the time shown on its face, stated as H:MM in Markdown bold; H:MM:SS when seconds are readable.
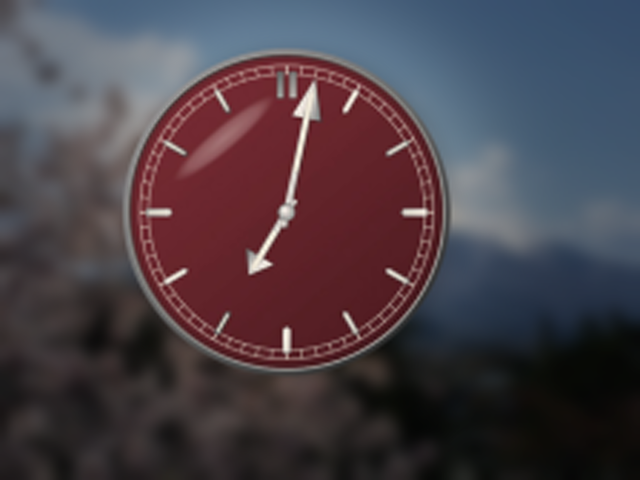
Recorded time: **7:02**
